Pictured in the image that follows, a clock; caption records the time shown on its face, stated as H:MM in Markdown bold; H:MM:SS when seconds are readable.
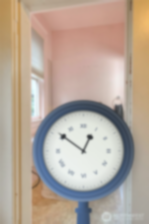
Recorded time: **12:51**
